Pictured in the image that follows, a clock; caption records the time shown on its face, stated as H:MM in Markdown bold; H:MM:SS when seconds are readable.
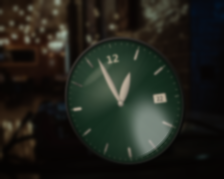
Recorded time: **12:57**
